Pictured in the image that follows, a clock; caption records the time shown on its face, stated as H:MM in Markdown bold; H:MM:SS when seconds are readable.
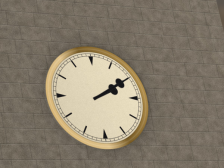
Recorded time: **2:10**
